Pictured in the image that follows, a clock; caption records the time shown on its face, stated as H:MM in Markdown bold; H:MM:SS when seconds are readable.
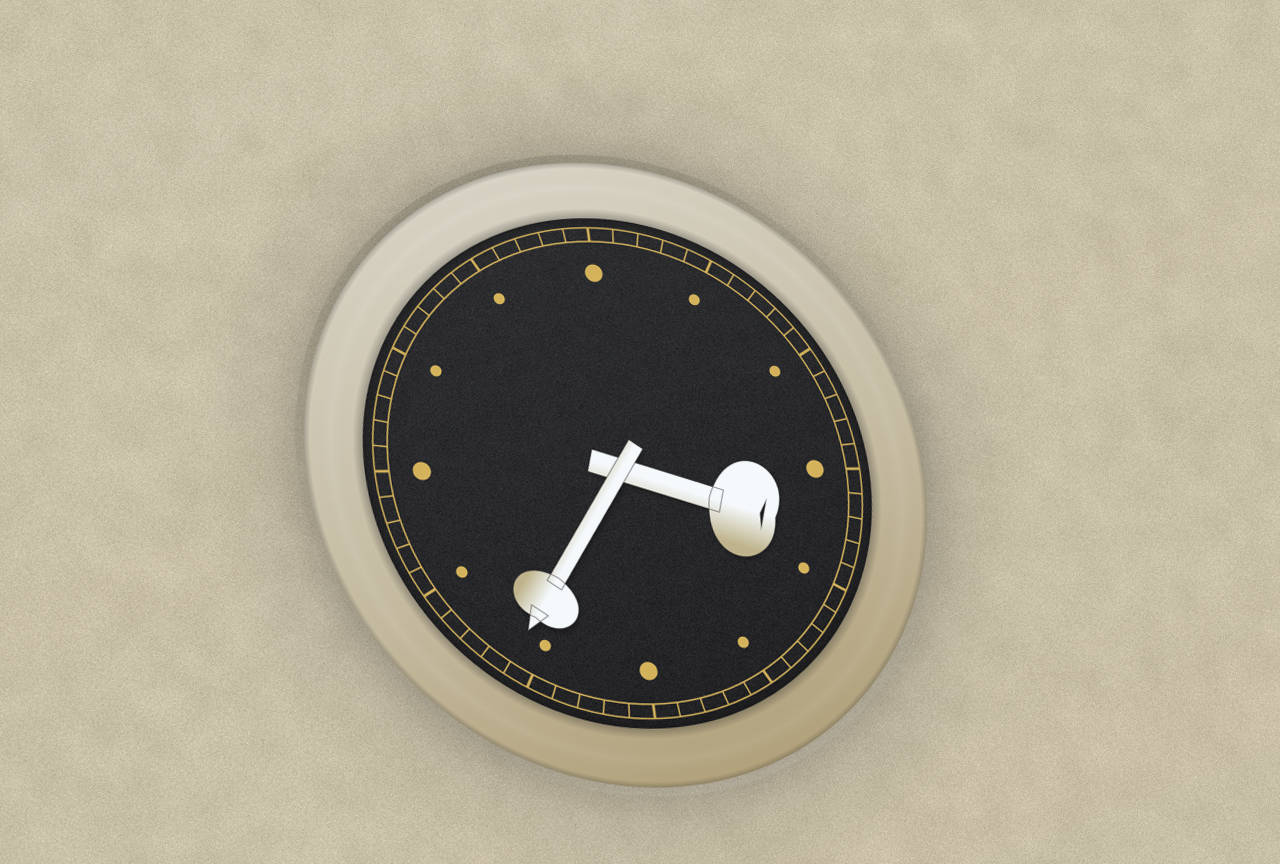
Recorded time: **3:36**
